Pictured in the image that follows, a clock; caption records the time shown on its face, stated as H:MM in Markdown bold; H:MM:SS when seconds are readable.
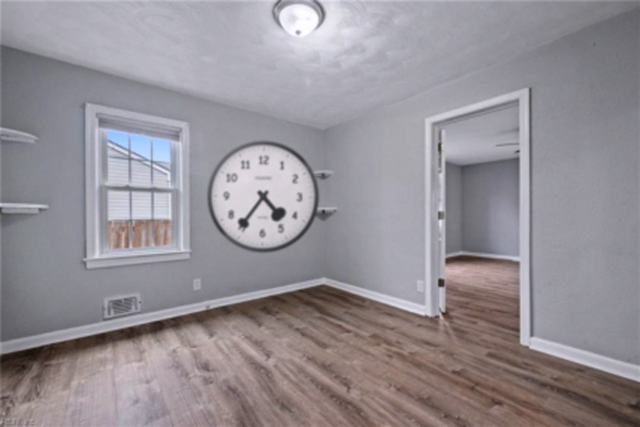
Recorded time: **4:36**
